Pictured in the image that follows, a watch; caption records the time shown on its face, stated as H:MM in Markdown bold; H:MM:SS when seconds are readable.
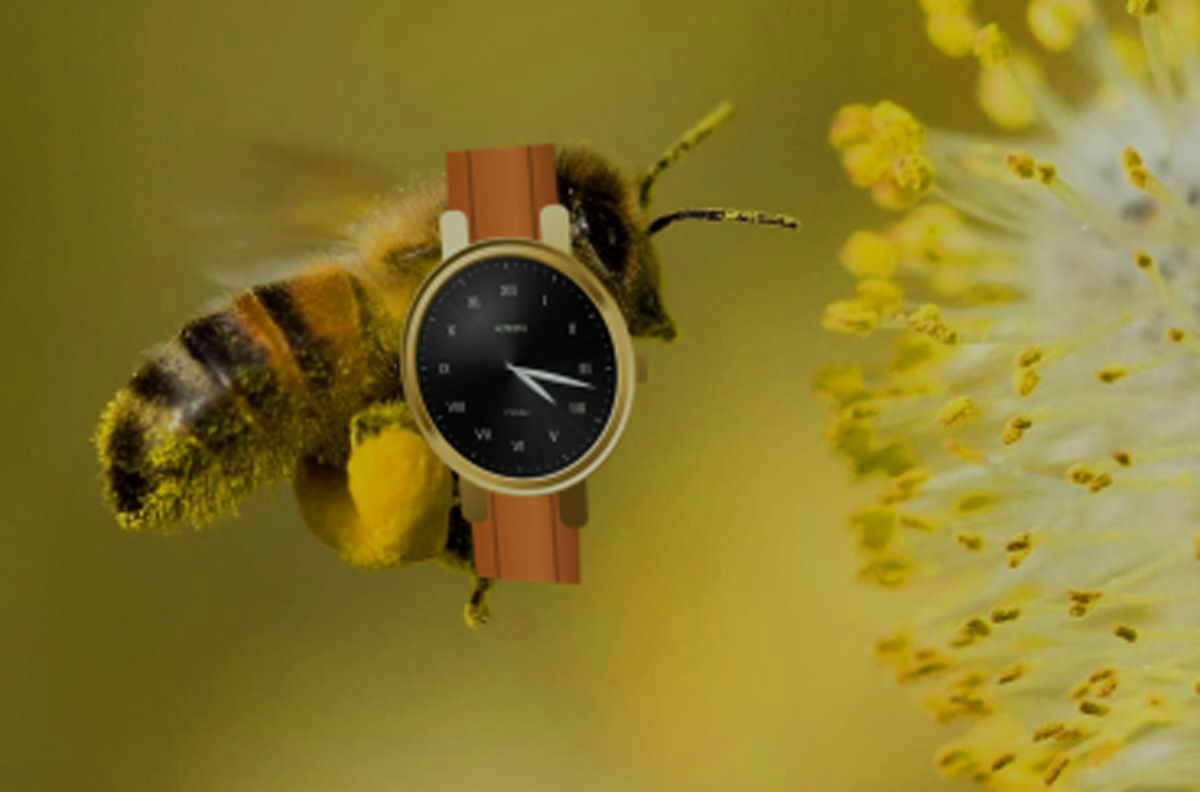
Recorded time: **4:17**
